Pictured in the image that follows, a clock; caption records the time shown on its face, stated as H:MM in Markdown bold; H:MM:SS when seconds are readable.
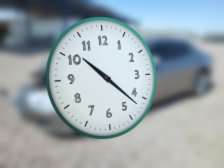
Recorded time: **10:22**
